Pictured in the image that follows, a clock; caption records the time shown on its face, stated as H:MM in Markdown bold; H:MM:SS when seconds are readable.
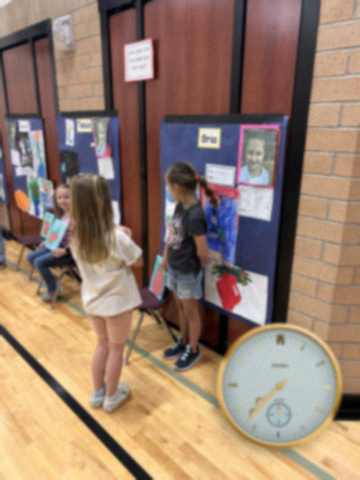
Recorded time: **7:37**
